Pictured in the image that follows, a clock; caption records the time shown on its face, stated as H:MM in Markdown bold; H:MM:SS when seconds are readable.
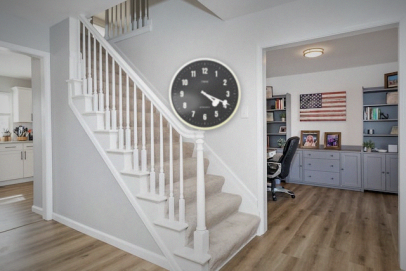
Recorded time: **4:19**
